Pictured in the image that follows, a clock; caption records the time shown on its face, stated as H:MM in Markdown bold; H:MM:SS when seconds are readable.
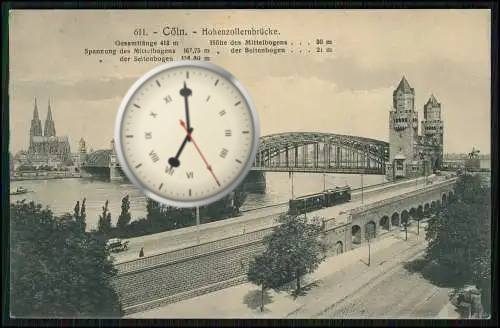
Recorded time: **6:59:25**
